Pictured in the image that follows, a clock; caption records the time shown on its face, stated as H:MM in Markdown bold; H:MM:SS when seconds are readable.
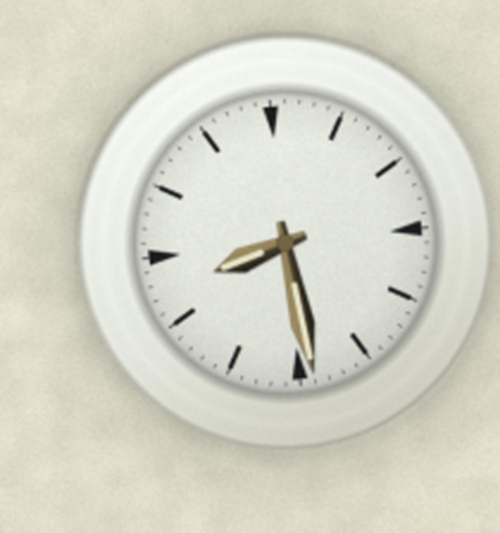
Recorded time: **8:29**
